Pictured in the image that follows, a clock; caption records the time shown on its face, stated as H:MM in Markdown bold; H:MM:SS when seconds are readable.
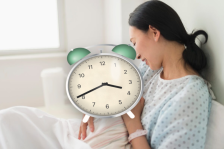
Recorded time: **3:41**
